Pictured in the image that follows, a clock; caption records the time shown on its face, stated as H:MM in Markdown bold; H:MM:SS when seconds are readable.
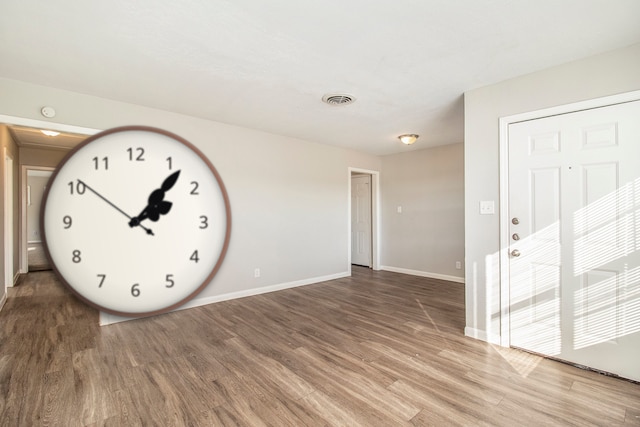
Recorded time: **2:06:51**
